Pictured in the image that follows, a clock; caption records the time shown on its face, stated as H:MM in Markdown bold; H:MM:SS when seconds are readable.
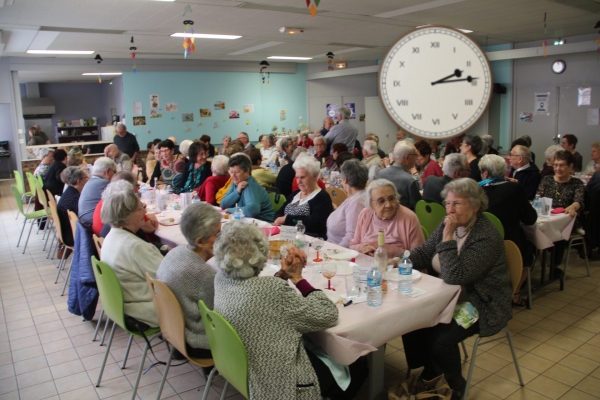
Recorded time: **2:14**
